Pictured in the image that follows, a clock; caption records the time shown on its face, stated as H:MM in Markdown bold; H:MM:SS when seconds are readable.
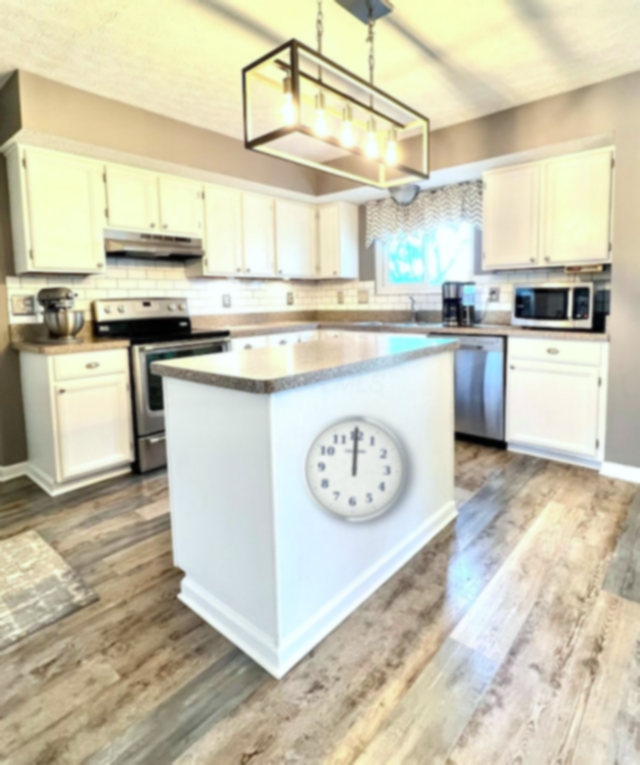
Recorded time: **12:00**
